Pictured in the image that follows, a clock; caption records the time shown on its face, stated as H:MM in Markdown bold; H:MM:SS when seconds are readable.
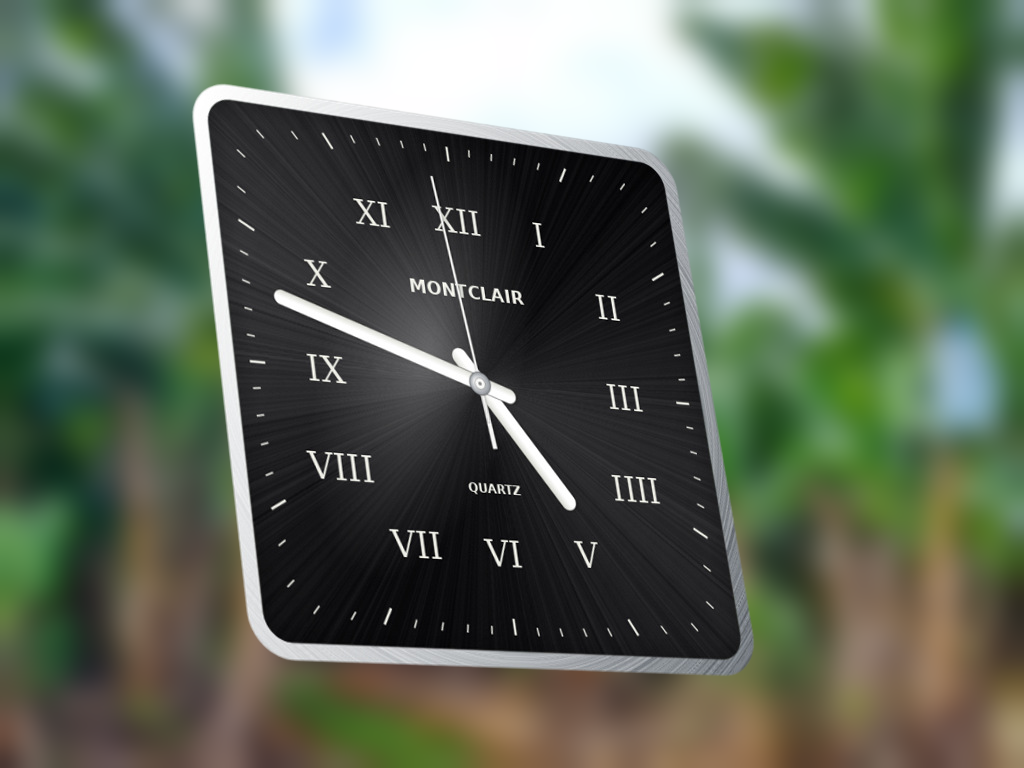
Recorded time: **4:47:59**
